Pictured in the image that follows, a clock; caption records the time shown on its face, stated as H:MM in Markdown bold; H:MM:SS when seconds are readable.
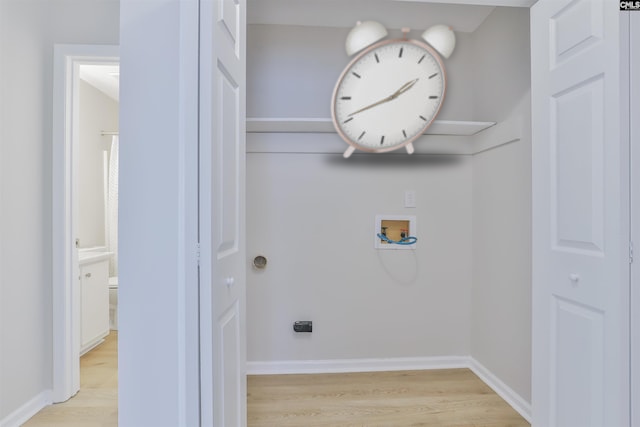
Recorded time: **1:41**
